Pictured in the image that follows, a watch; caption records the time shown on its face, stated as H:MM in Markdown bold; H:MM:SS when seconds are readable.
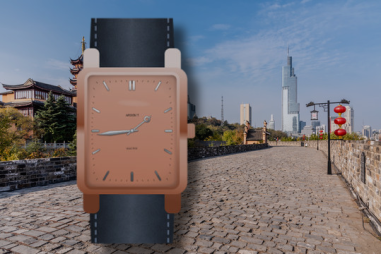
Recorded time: **1:44**
